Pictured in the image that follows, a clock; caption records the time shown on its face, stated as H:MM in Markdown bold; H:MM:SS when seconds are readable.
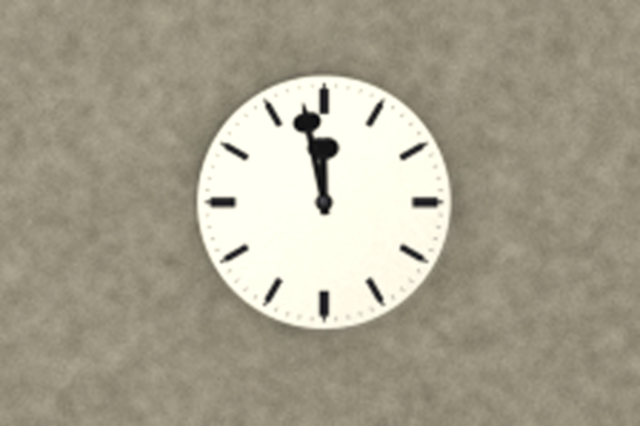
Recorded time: **11:58**
